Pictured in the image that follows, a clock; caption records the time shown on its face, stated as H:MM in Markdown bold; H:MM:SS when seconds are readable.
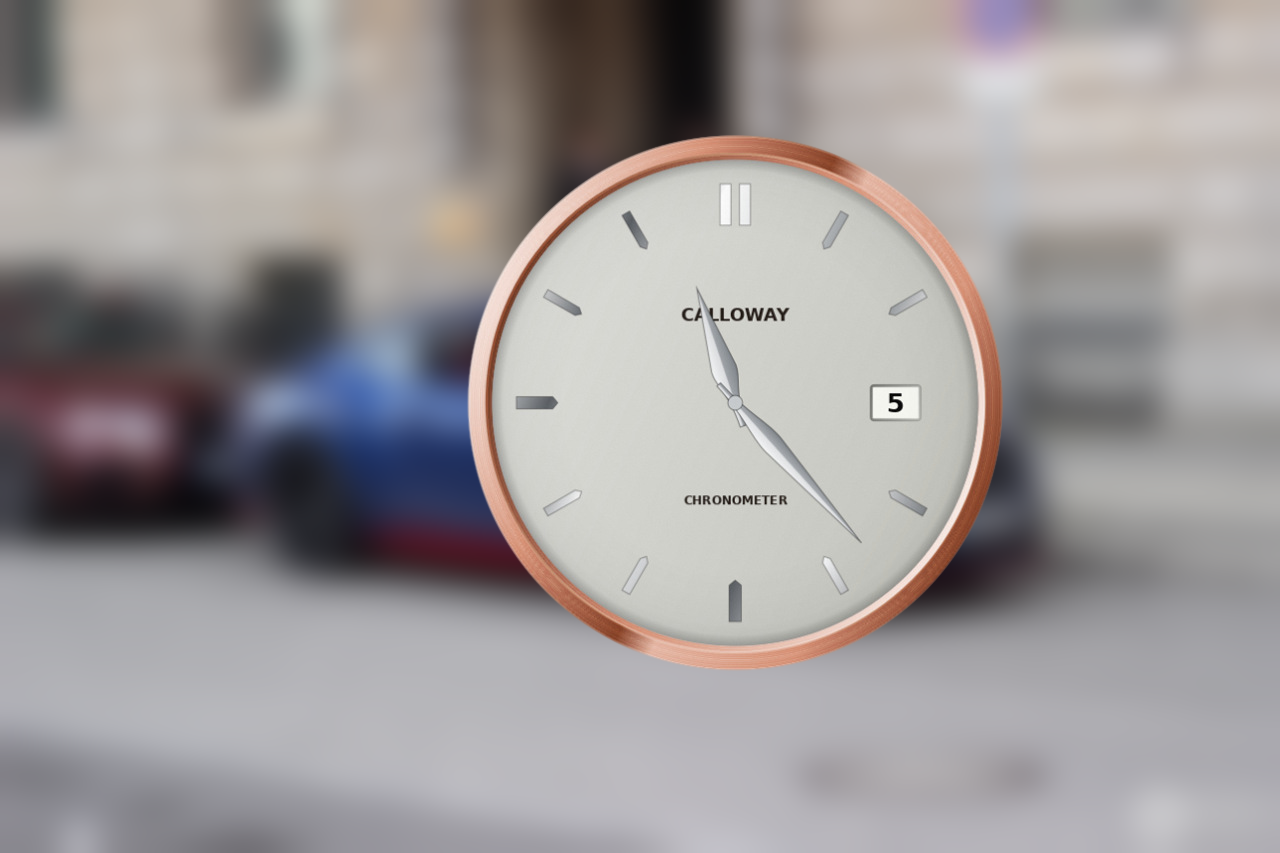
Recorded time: **11:23**
